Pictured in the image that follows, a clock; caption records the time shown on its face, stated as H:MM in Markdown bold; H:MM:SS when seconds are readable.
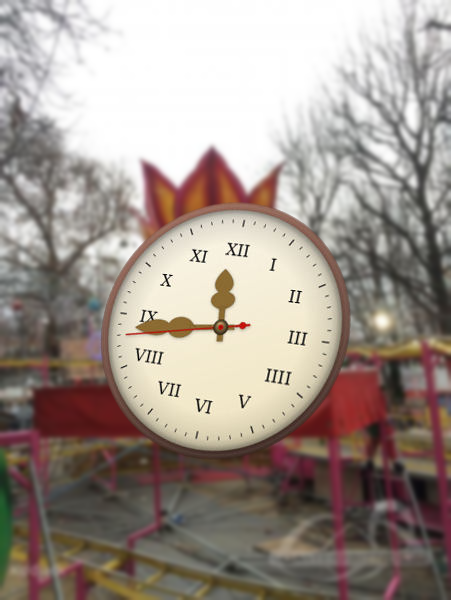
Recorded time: **11:43:43**
